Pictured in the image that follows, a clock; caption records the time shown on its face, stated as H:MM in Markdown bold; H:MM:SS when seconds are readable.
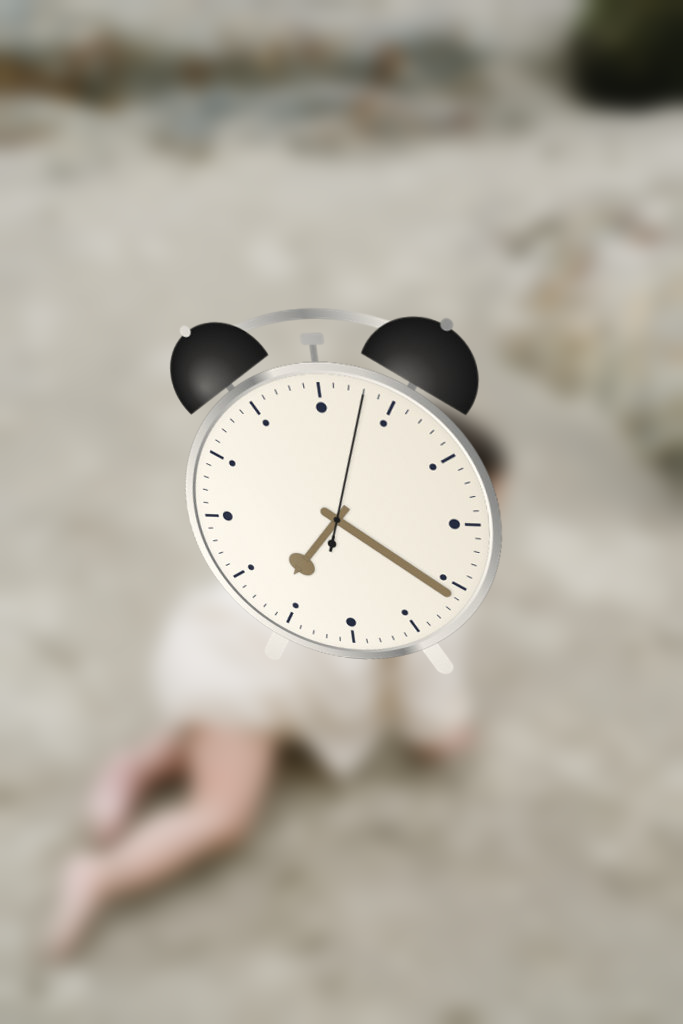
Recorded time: **7:21:03**
